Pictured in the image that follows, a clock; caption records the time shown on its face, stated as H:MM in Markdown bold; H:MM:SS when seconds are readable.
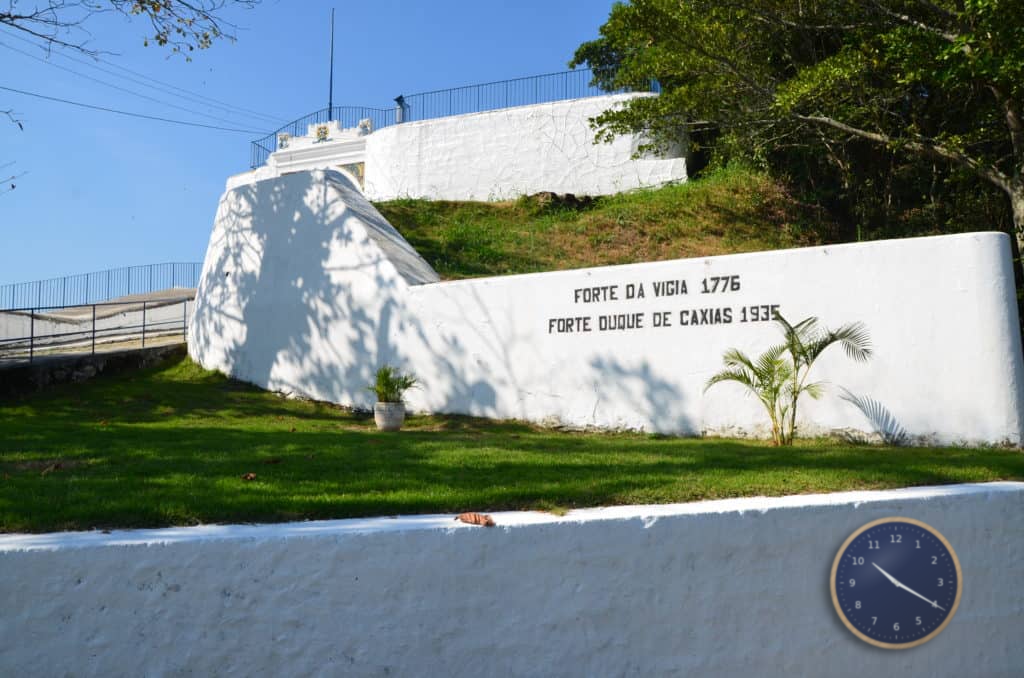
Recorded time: **10:20**
